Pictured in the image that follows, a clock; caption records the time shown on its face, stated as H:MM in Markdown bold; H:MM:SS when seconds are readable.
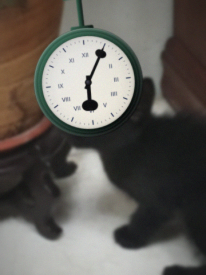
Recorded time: **6:05**
